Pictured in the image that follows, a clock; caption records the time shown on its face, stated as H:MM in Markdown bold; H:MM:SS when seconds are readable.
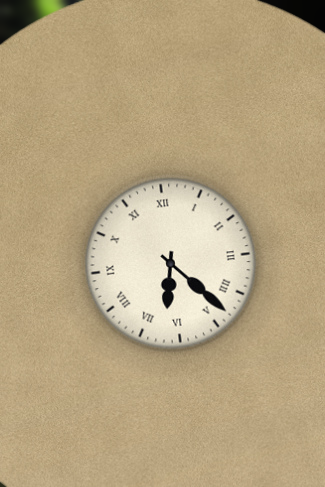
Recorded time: **6:23**
